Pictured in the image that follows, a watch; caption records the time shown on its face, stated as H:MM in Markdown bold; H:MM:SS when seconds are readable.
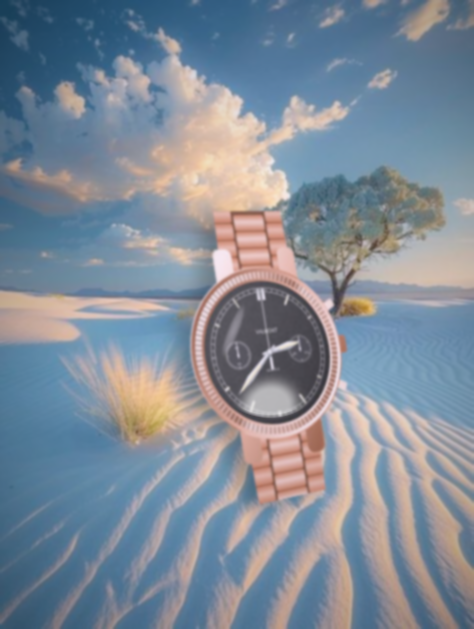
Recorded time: **2:38**
